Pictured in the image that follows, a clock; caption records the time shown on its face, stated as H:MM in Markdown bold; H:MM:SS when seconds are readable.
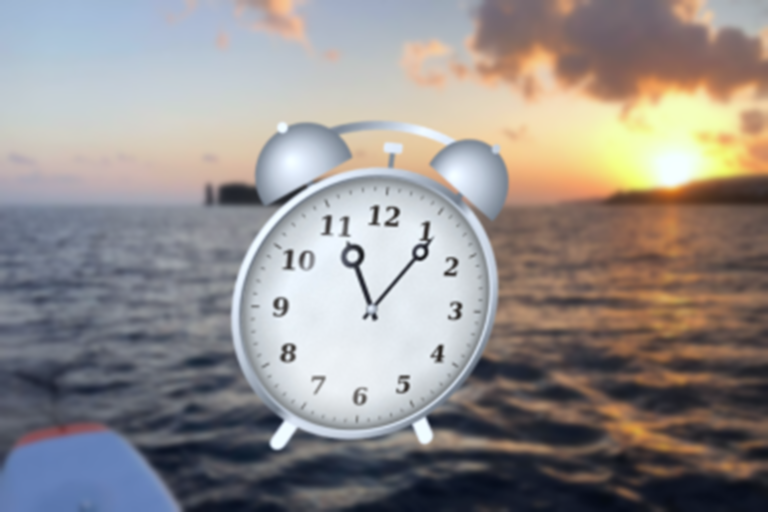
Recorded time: **11:06**
